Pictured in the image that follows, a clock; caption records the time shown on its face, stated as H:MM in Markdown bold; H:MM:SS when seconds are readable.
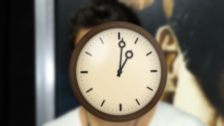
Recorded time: **1:01**
